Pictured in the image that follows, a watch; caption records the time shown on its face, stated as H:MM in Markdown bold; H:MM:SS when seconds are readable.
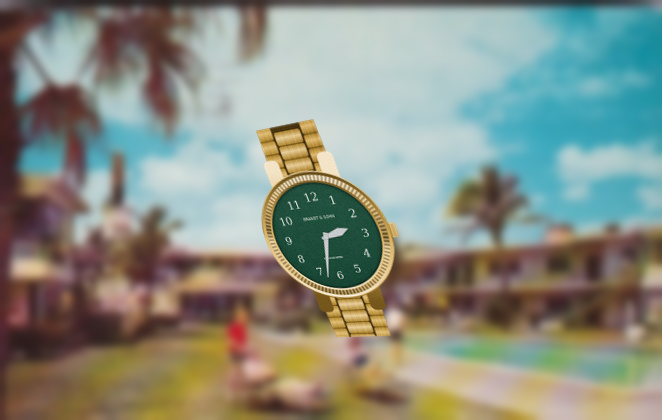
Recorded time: **2:33**
